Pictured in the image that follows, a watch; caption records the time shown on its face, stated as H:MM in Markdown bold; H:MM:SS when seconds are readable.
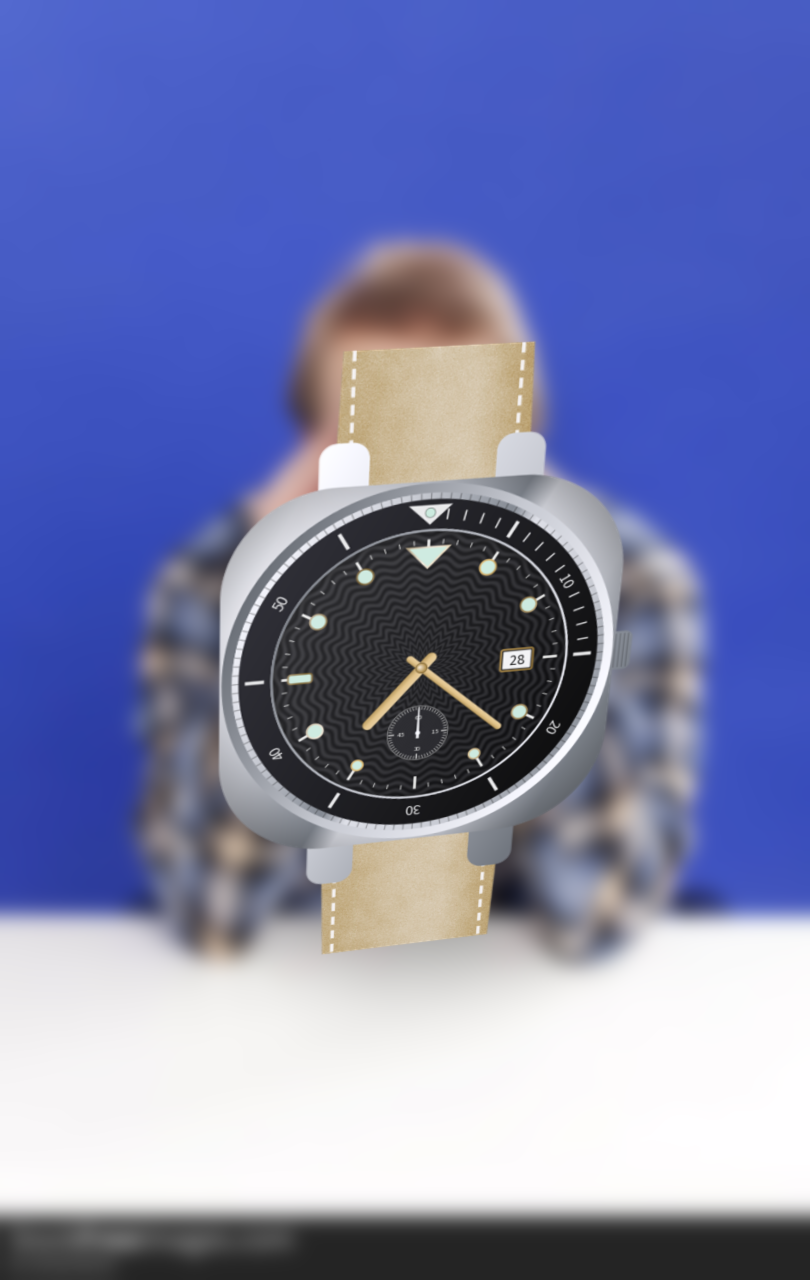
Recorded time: **7:22**
